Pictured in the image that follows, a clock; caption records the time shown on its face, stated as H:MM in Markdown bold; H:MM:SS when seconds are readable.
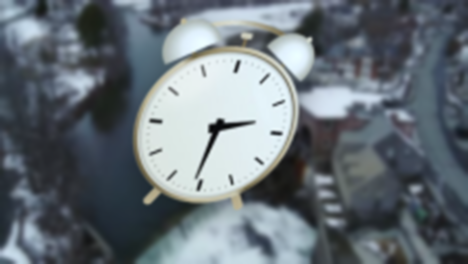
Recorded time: **2:31**
